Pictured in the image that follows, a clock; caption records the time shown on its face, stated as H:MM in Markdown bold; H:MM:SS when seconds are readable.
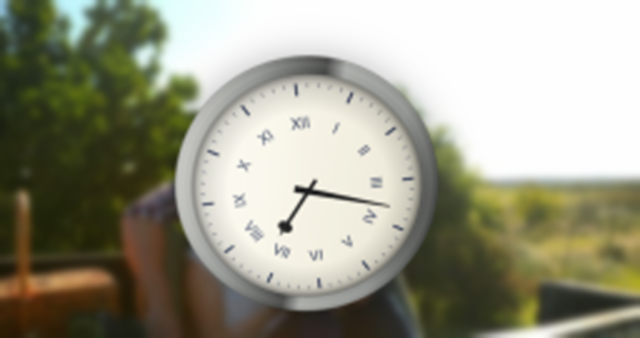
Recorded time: **7:18**
